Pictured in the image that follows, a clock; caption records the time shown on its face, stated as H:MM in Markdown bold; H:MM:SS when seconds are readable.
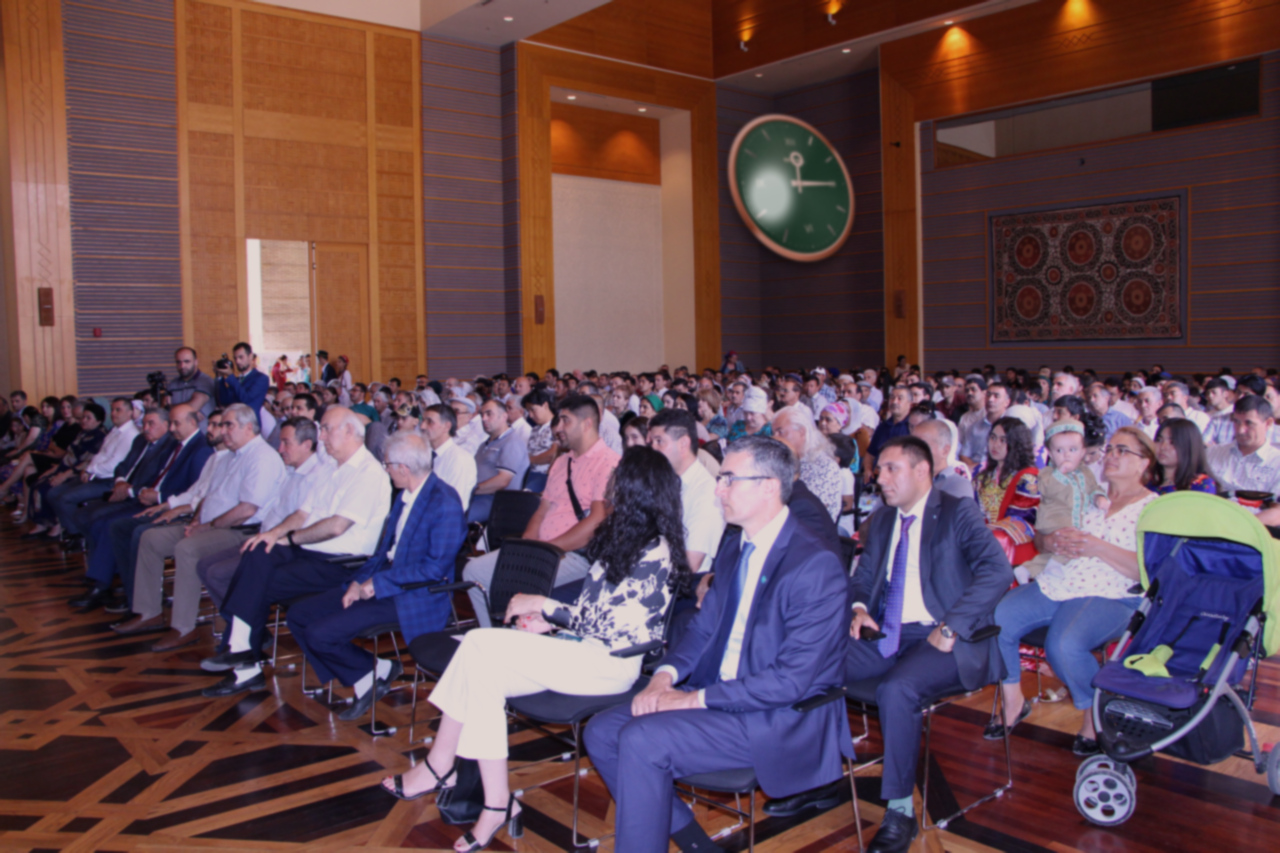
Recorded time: **12:15**
